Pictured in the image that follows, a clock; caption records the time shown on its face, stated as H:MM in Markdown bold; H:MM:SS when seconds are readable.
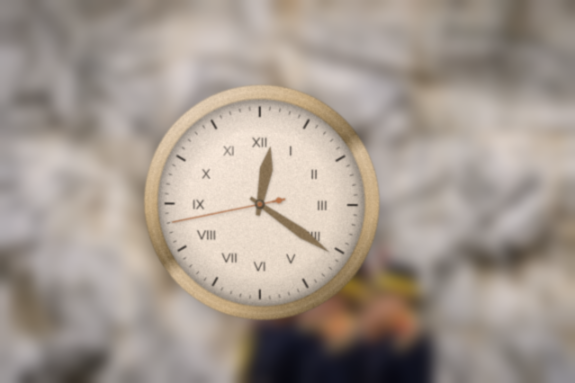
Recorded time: **12:20:43**
